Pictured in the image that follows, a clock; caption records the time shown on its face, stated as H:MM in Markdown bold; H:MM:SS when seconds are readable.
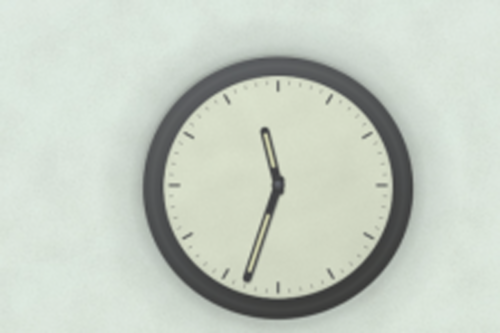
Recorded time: **11:33**
